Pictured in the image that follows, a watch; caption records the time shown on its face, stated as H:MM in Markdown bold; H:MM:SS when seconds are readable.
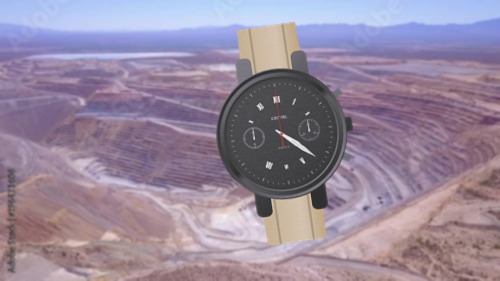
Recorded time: **4:22**
